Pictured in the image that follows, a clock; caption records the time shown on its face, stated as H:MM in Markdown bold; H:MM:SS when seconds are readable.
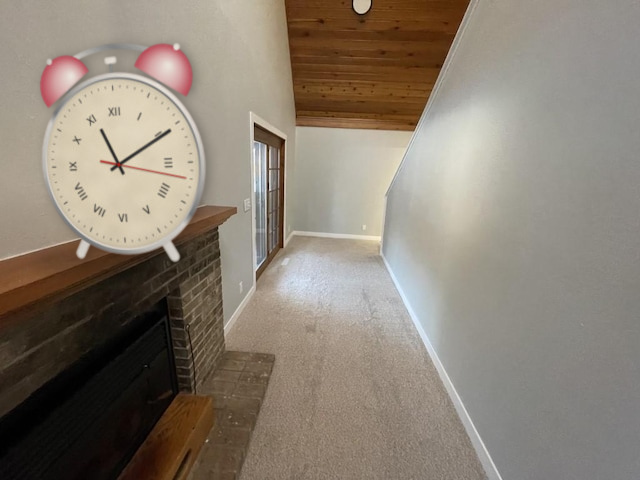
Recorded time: **11:10:17**
